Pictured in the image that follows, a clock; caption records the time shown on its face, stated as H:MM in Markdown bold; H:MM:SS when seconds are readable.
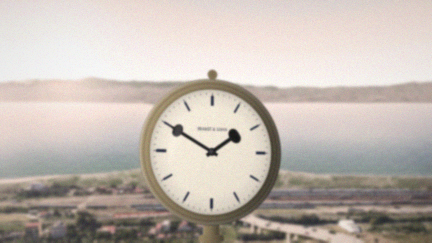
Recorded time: **1:50**
